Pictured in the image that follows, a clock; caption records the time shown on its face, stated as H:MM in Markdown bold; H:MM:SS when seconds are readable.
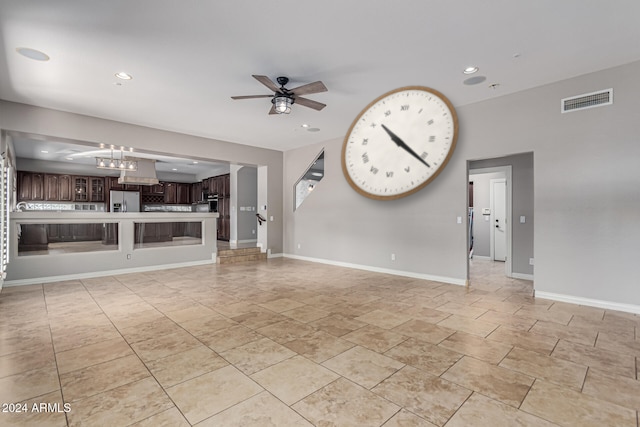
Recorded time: **10:21**
